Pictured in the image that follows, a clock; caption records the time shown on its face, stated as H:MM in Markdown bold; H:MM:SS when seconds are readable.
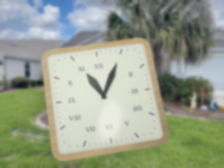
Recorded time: **11:05**
